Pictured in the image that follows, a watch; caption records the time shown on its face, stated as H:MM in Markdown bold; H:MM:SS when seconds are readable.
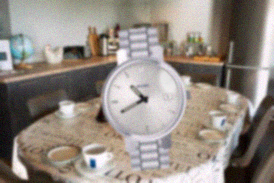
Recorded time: **10:41**
